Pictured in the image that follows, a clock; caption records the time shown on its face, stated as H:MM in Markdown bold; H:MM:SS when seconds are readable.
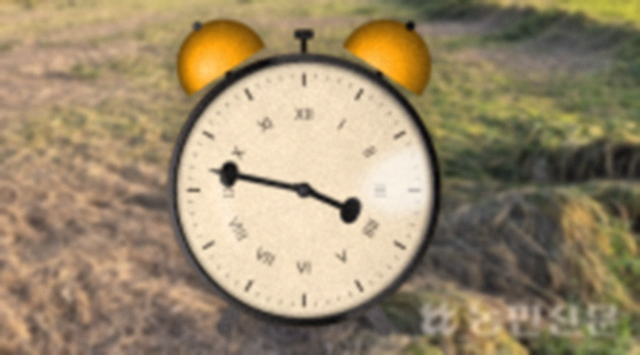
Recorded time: **3:47**
